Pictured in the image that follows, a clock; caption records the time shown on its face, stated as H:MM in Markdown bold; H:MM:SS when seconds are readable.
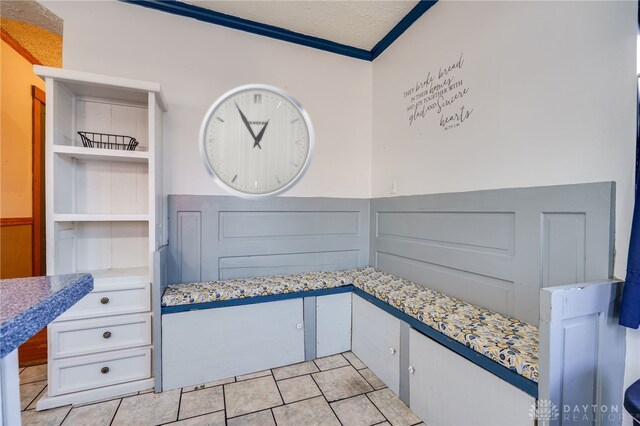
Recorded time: **12:55**
